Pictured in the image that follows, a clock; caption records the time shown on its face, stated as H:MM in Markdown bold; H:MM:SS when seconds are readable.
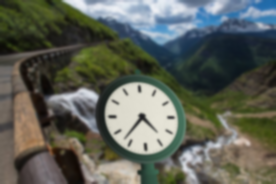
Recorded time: **4:37**
